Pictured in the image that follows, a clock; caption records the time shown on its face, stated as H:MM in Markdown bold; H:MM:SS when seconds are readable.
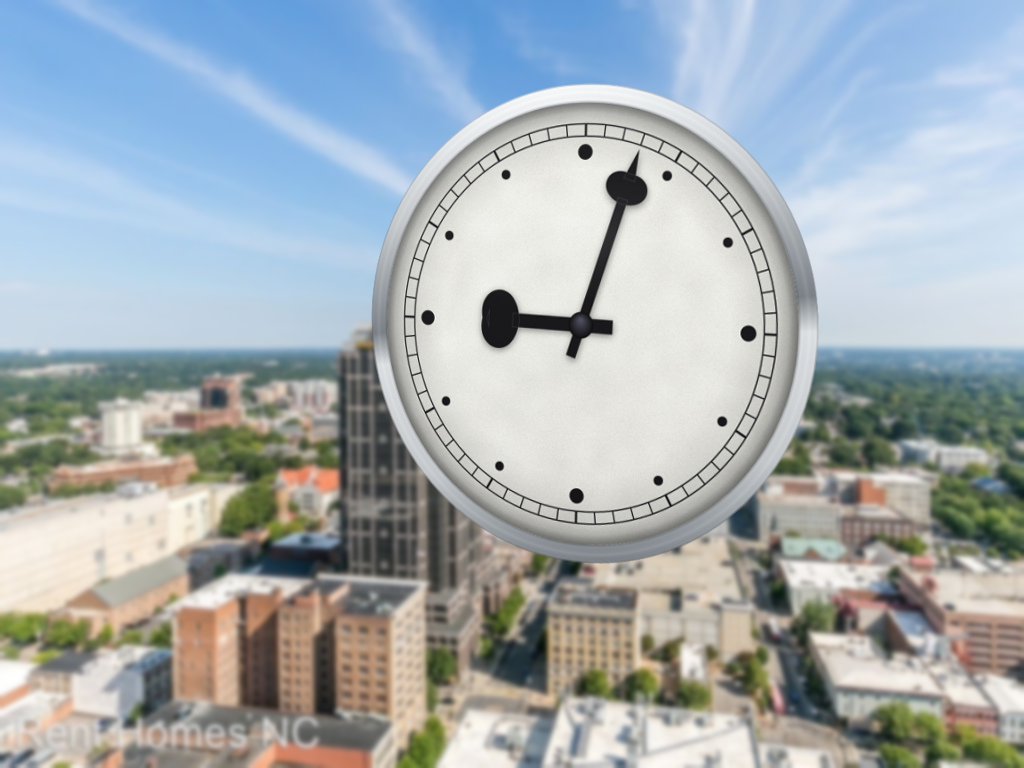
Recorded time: **9:03**
